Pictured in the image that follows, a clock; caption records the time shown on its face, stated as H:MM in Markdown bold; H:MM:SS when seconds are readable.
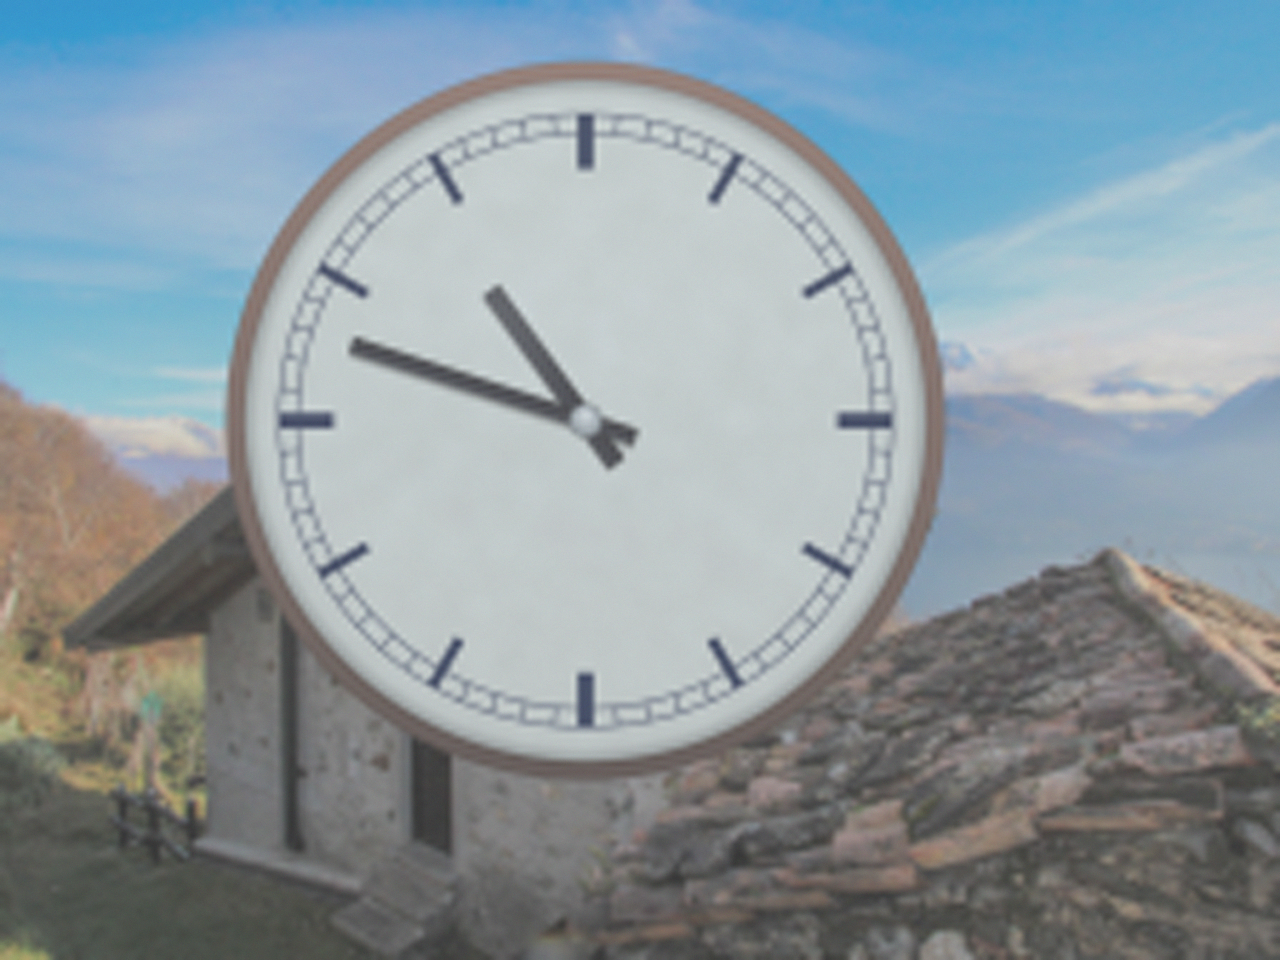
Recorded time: **10:48**
